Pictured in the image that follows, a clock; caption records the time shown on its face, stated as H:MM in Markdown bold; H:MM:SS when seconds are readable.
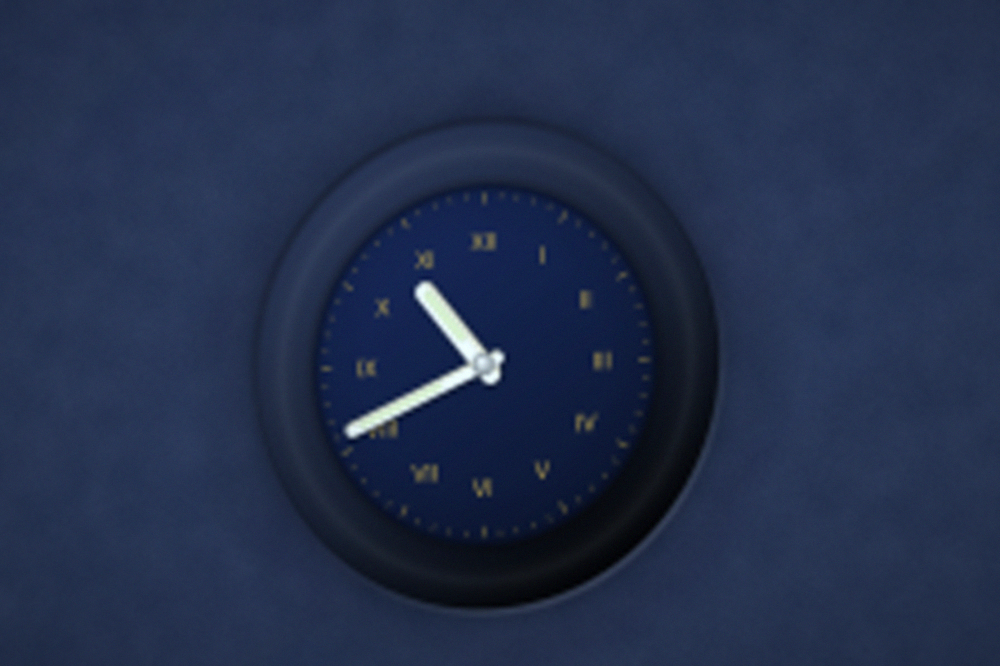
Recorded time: **10:41**
